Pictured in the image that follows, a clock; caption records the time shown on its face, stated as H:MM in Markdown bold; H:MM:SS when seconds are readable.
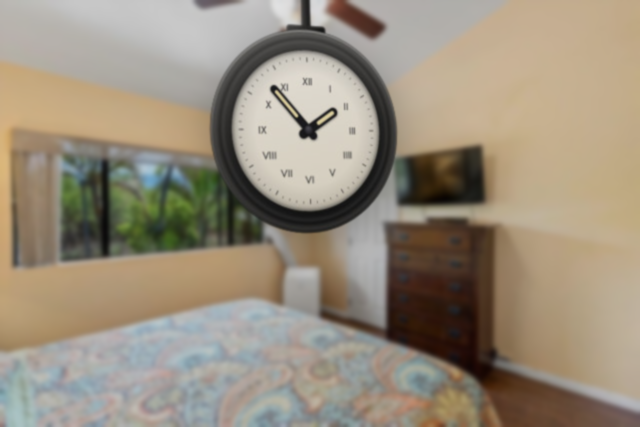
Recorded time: **1:53**
